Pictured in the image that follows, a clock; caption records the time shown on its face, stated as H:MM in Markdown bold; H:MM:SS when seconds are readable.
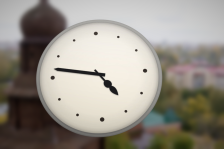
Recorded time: **4:47**
